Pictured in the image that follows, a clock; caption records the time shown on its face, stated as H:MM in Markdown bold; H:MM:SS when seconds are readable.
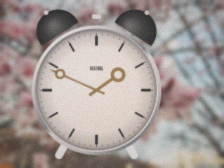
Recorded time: **1:49**
